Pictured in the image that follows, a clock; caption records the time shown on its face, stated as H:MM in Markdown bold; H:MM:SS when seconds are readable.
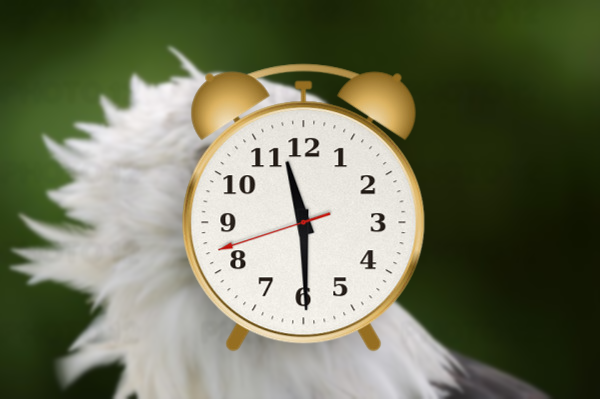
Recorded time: **11:29:42**
